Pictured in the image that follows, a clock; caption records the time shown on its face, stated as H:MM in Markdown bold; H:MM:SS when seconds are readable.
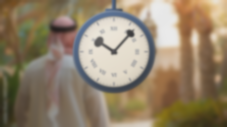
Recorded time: **10:07**
